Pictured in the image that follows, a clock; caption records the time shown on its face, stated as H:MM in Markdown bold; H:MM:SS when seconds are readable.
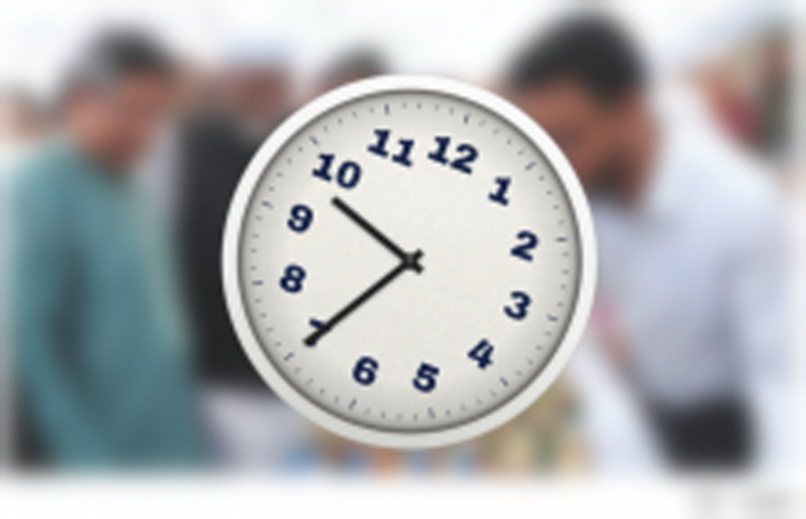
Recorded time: **9:35**
